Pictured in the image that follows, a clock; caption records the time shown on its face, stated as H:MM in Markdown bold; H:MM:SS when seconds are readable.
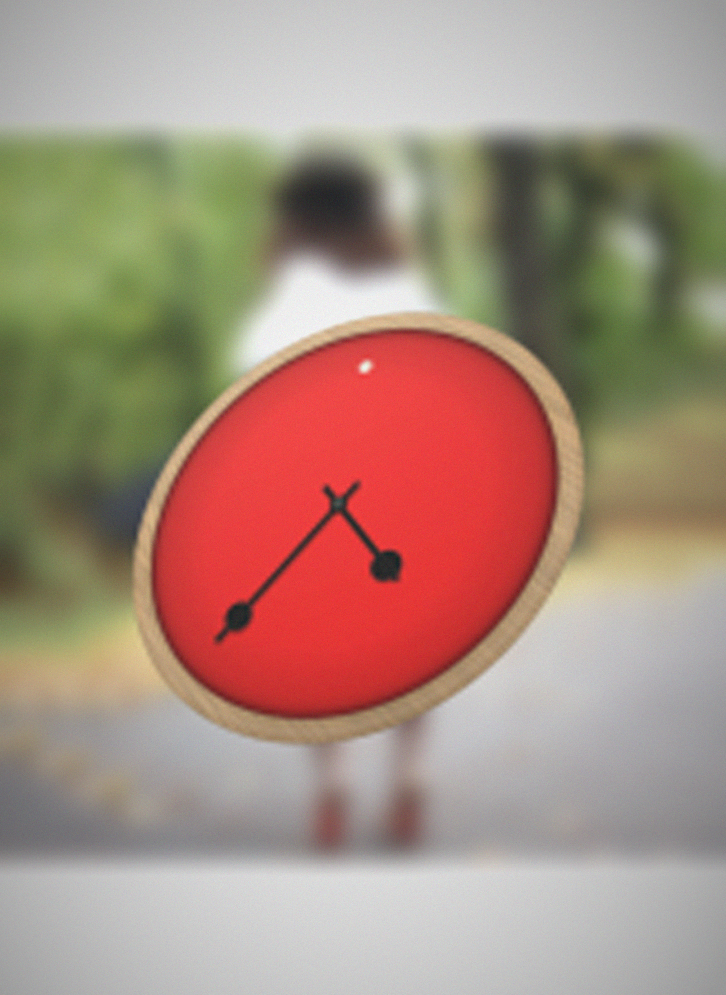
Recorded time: **4:36**
